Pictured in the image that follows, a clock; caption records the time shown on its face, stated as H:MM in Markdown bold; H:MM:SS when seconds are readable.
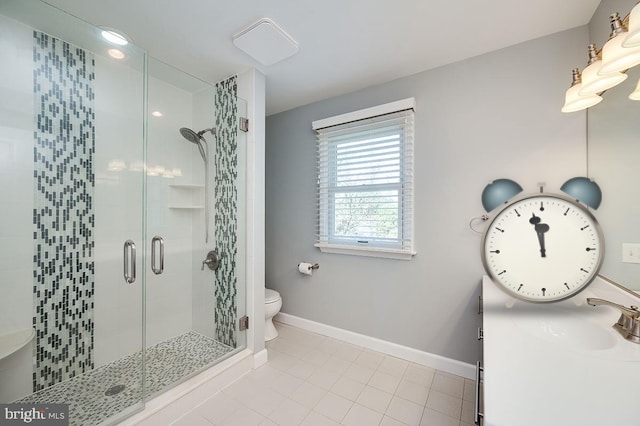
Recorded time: **11:58**
